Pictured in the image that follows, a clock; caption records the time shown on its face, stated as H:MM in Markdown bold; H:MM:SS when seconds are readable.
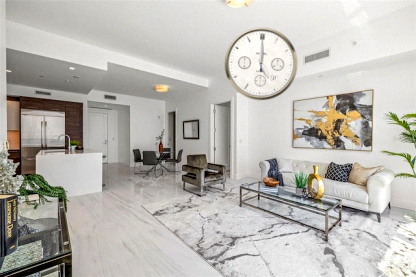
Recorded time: **5:00**
